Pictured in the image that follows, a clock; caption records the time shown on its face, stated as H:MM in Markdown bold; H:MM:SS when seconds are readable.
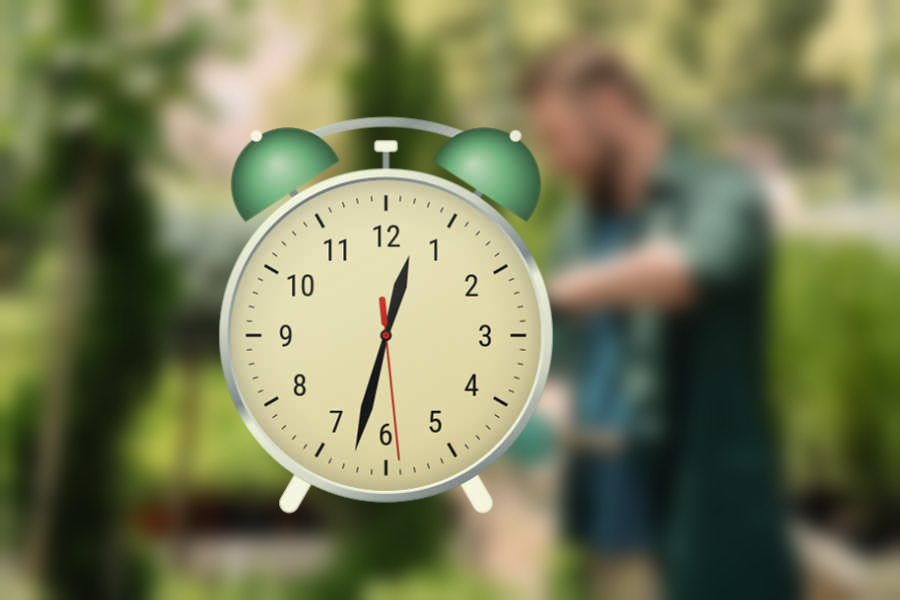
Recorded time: **12:32:29**
